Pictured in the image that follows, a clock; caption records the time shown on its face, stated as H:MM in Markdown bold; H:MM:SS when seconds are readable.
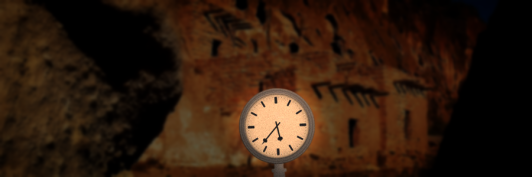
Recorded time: **5:37**
